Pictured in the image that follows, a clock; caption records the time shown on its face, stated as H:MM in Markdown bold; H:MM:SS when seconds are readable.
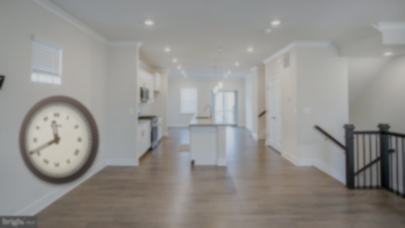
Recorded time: **11:41**
